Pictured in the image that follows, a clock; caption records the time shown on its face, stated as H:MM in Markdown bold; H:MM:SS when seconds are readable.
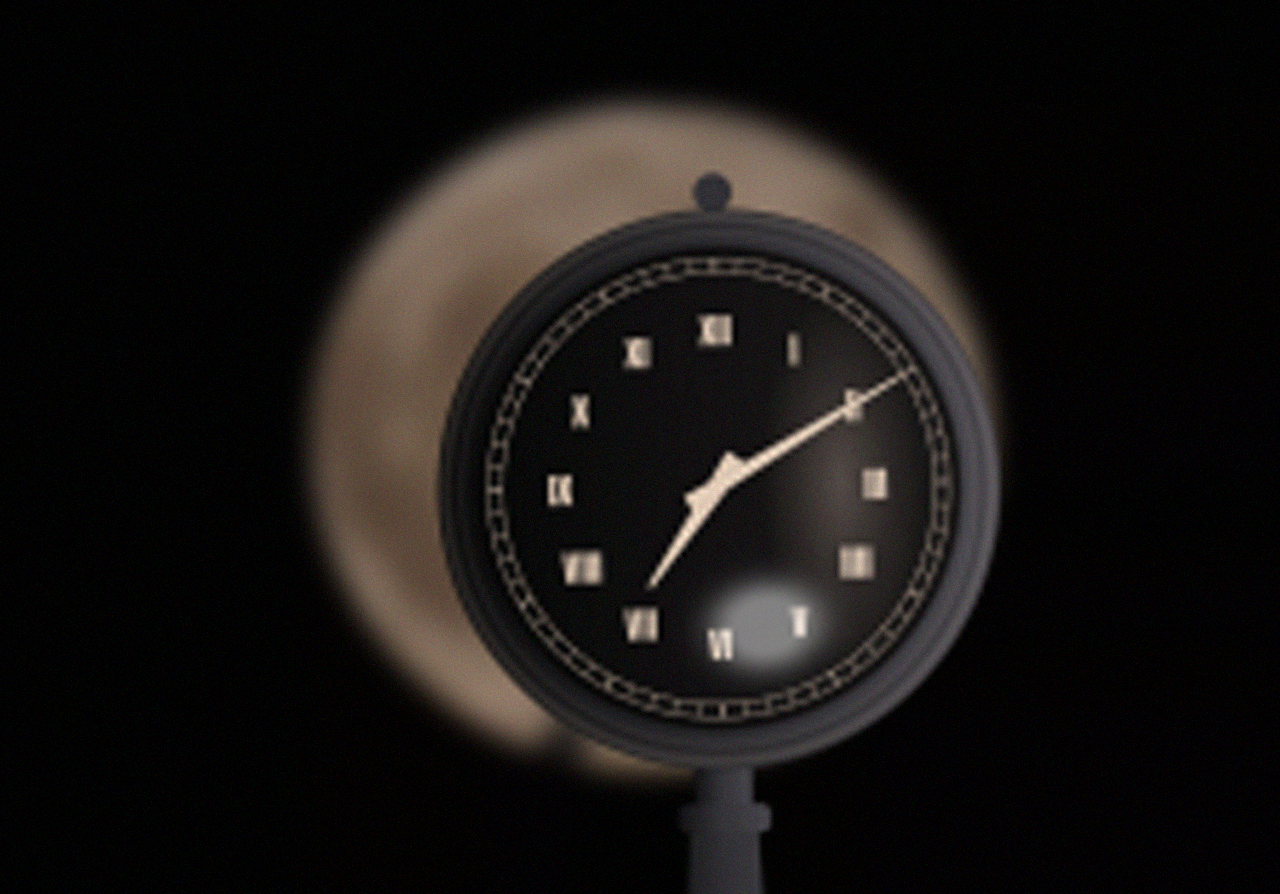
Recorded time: **7:10**
